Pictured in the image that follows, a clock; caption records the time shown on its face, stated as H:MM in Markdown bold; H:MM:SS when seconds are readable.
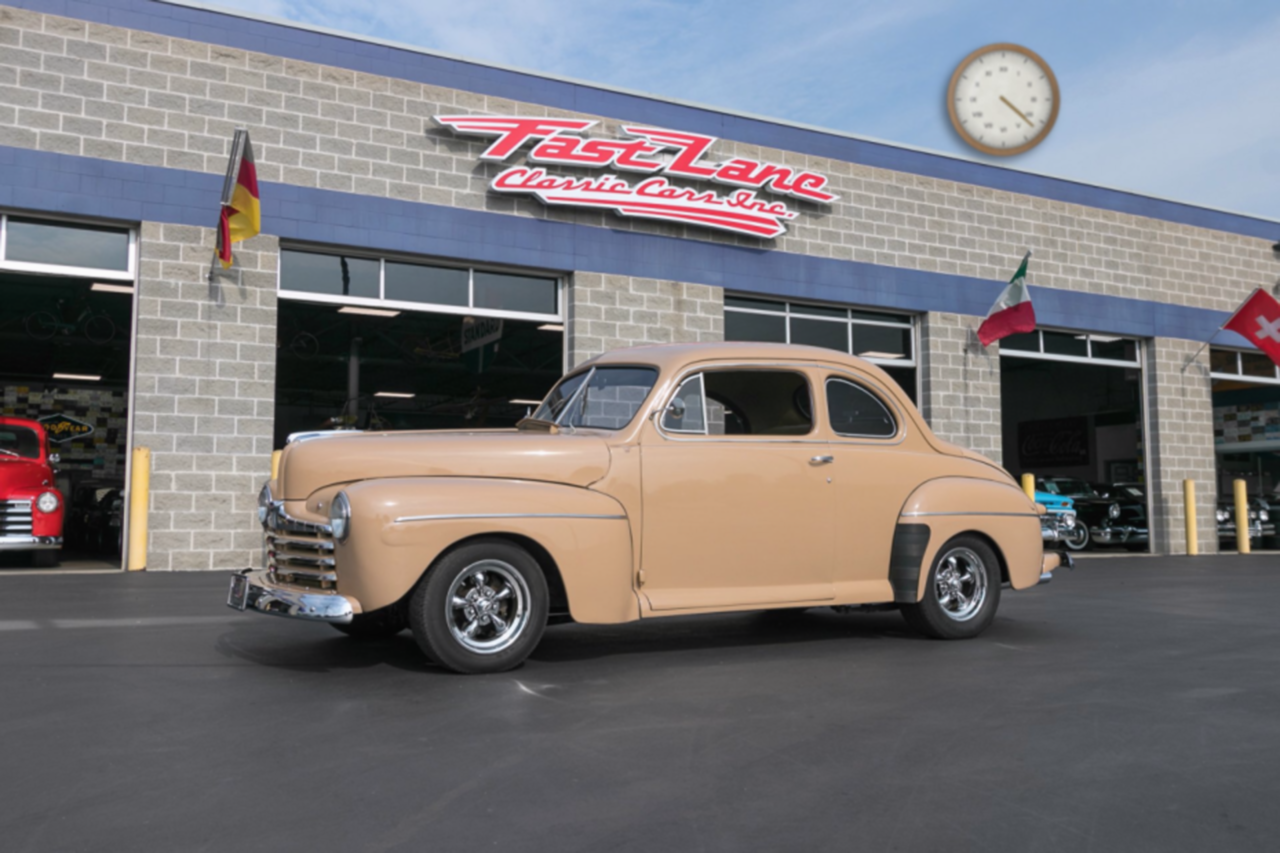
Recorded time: **4:22**
